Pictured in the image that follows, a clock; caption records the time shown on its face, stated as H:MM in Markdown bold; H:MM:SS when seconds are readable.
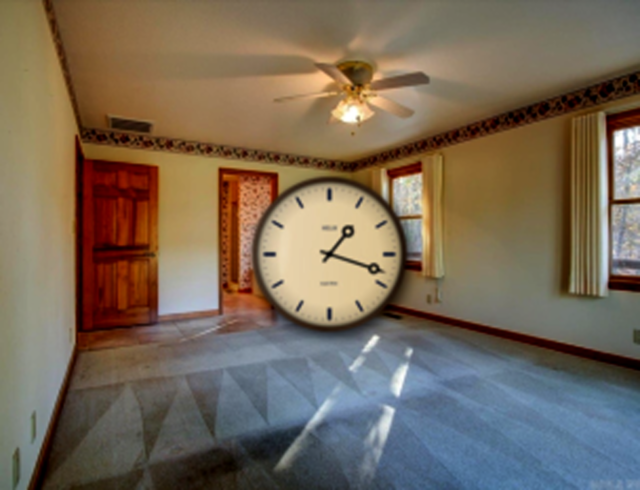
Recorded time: **1:18**
